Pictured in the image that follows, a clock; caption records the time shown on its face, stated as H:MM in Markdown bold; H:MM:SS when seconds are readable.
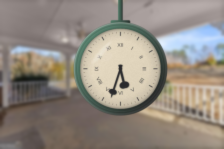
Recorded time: **5:33**
